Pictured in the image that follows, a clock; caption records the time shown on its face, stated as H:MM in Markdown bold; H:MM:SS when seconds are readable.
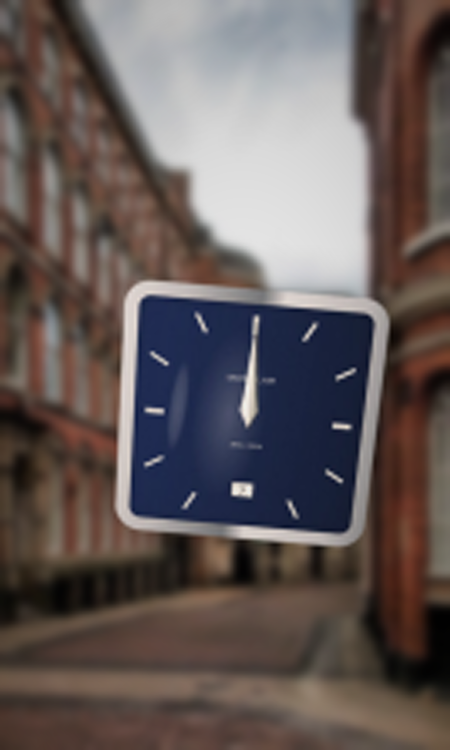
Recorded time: **12:00**
